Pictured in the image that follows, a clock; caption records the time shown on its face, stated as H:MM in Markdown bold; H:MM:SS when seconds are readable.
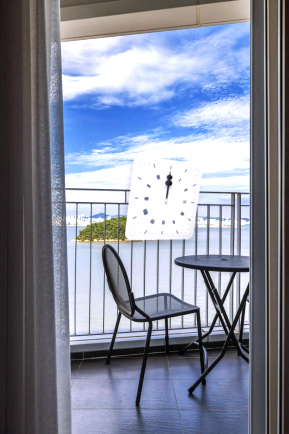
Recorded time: **12:00**
